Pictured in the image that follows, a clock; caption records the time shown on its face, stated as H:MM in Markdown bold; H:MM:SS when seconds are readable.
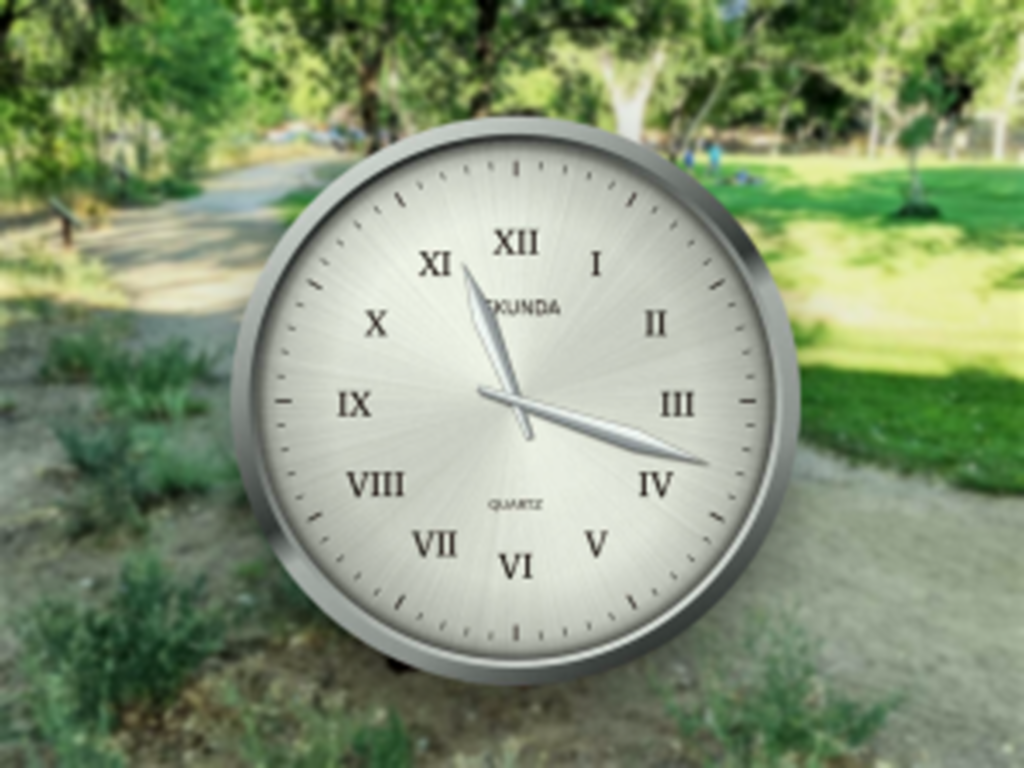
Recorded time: **11:18**
